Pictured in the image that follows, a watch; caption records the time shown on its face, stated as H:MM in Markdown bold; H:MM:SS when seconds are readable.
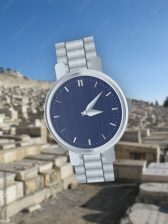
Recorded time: **3:08**
